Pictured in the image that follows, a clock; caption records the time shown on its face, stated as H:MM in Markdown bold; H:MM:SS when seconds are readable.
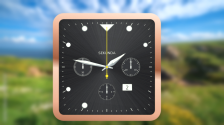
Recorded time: **1:47**
